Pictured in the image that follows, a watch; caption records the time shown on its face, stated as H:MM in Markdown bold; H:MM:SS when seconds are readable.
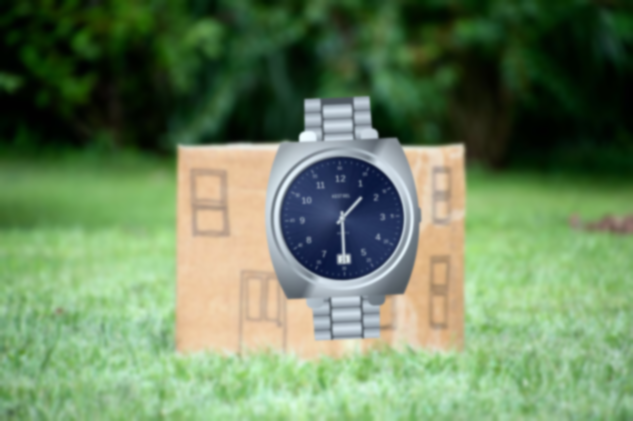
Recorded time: **1:30**
